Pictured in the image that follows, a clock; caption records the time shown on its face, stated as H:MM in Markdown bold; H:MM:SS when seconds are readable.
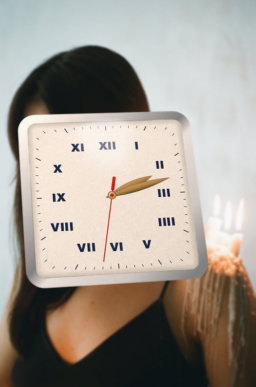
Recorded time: **2:12:32**
